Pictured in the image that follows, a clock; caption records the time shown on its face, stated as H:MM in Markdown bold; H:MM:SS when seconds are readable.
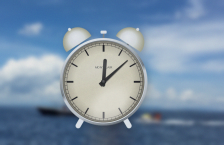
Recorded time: **12:08**
